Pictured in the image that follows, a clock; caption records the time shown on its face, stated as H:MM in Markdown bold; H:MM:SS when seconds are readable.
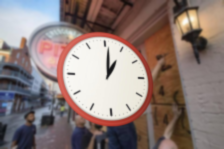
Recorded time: **1:01**
